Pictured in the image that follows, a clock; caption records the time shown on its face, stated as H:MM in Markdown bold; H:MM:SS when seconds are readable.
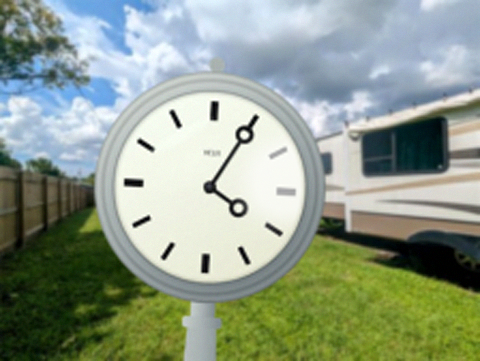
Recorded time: **4:05**
